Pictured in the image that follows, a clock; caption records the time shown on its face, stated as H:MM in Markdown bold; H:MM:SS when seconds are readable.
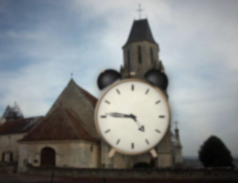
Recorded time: **4:46**
